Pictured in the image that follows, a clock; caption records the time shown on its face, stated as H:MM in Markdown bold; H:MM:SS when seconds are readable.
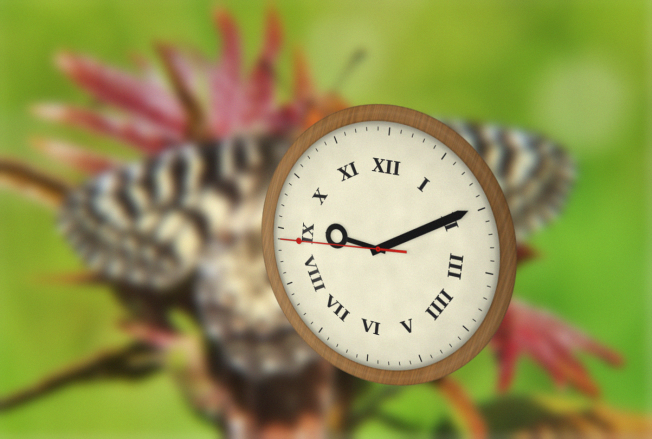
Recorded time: **9:09:44**
